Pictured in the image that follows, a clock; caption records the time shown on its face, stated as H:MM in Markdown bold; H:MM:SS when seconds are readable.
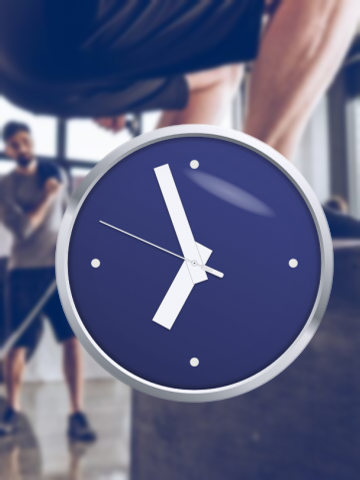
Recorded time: **6:56:49**
